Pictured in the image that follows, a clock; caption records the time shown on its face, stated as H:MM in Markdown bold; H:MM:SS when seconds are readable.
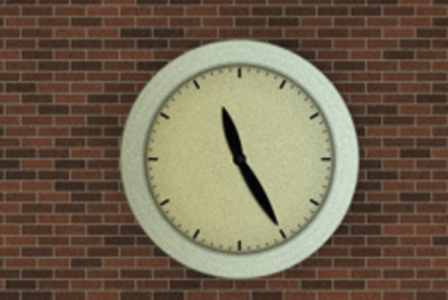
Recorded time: **11:25**
